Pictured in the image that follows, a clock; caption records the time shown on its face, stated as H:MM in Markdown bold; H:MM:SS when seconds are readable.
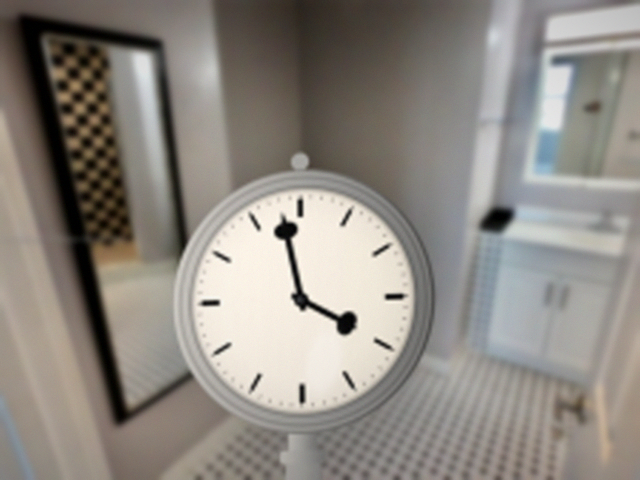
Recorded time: **3:58**
